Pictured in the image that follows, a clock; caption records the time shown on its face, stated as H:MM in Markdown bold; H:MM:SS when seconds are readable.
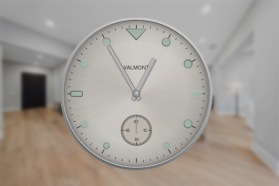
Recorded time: **12:55**
